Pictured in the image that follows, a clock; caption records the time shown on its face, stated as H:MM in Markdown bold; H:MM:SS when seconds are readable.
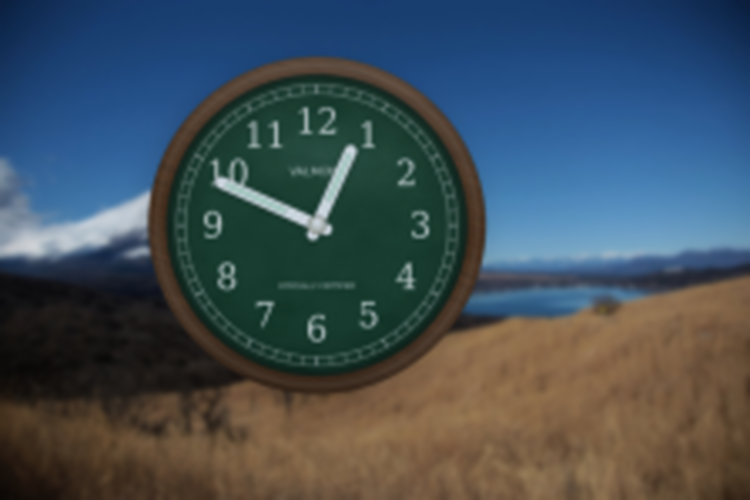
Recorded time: **12:49**
